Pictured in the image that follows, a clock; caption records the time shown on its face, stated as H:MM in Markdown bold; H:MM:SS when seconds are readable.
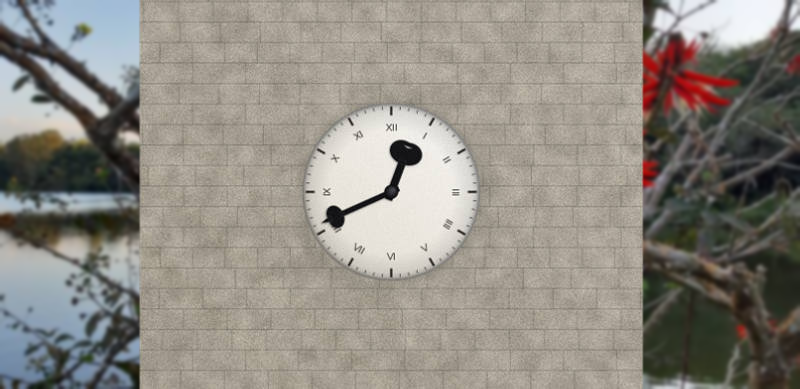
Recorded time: **12:41**
